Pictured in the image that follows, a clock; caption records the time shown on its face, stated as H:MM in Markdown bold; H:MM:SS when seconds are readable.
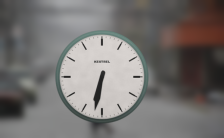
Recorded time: **6:32**
